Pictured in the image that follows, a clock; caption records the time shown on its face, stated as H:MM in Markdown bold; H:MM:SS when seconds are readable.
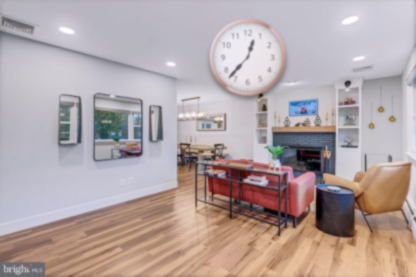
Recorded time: **12:37**
